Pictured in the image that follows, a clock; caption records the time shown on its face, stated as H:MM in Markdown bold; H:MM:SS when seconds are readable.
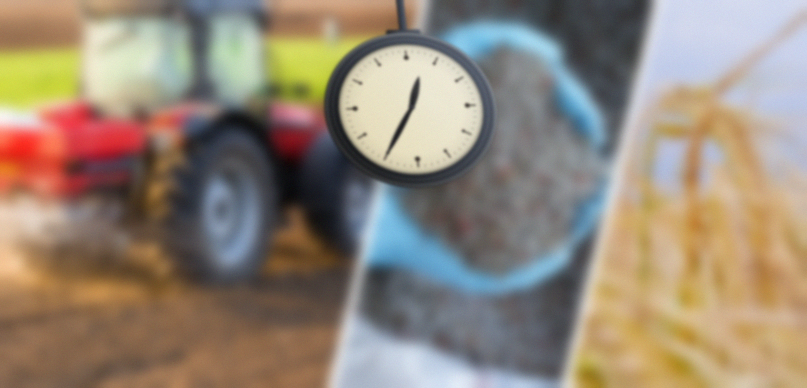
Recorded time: **12:35**
